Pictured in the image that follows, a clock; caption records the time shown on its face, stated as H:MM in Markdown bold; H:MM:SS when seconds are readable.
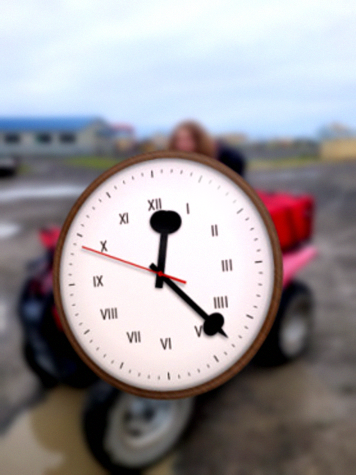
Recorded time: **12:22:49**
